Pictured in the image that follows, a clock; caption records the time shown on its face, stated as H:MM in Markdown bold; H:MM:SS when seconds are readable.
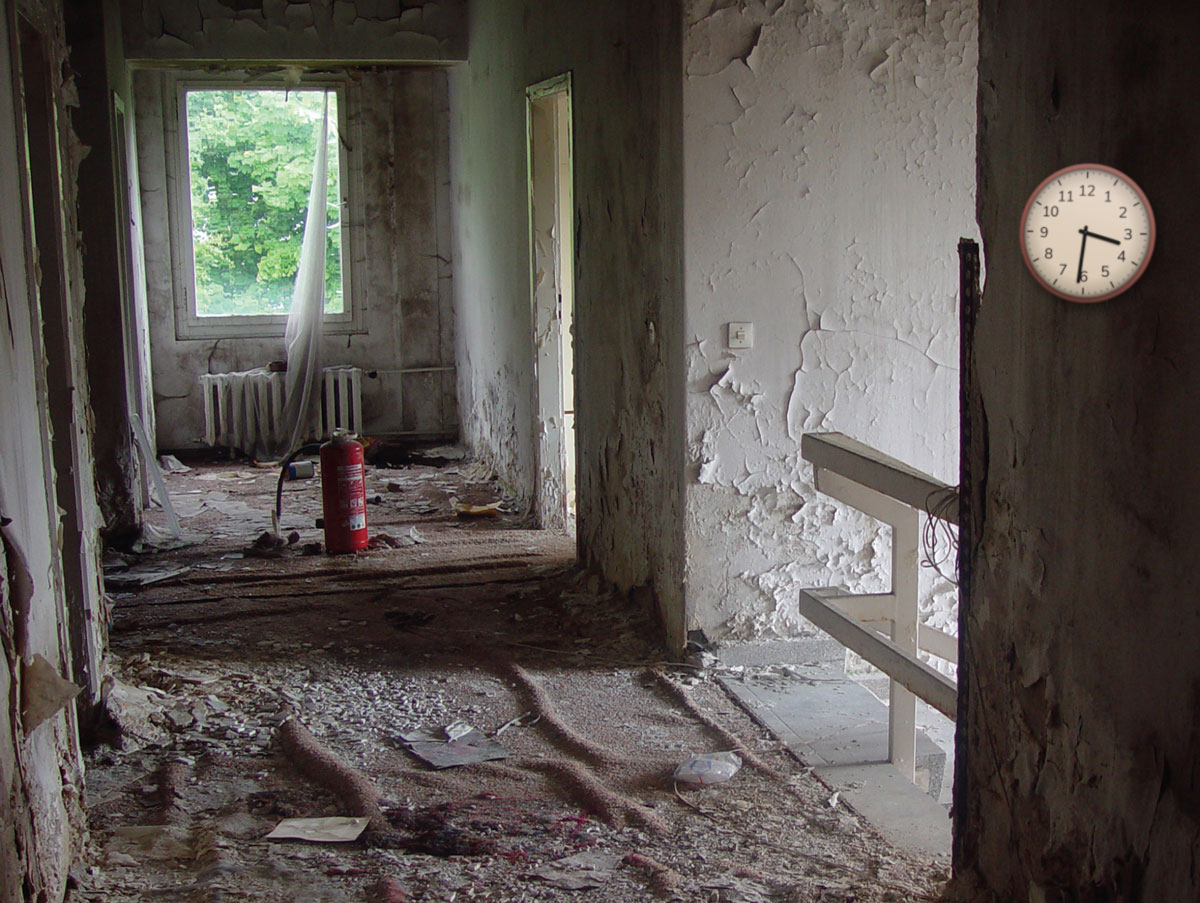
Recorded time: **3:31**
